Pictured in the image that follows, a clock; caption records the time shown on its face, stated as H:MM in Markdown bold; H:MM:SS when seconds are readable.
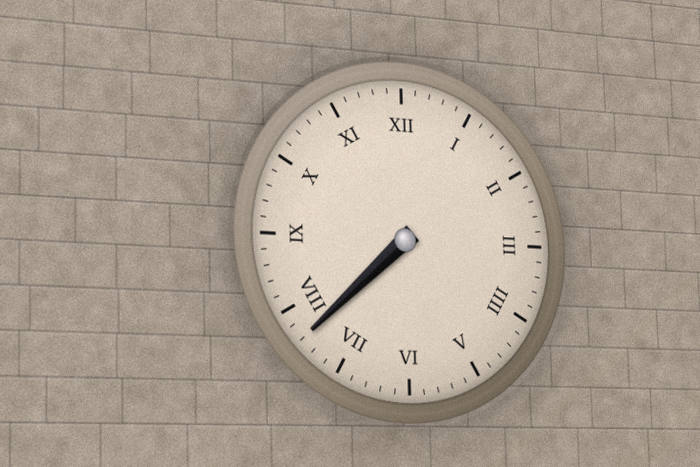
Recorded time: **7:38**
